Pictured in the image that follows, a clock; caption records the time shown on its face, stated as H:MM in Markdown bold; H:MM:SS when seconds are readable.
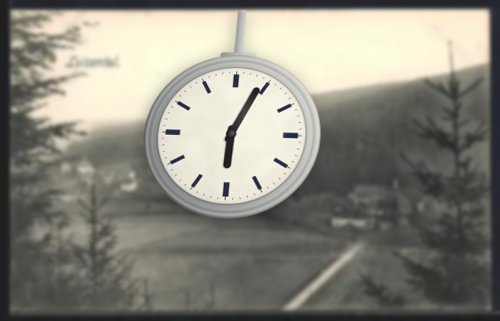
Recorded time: **6:04**
